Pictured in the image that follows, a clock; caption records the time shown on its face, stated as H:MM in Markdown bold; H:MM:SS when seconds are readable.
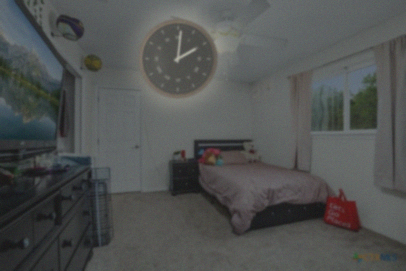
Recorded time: **2:01**
